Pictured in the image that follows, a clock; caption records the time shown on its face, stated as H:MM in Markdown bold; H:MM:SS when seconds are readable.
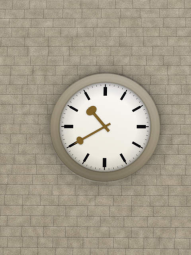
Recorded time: **10:40**
